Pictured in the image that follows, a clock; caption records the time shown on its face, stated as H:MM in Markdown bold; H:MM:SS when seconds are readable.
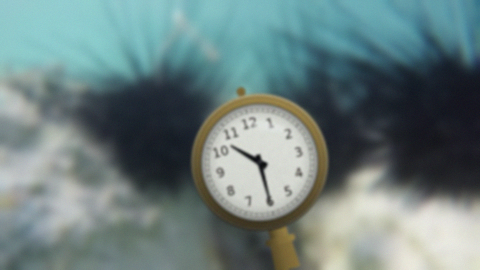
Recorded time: **10:30**
